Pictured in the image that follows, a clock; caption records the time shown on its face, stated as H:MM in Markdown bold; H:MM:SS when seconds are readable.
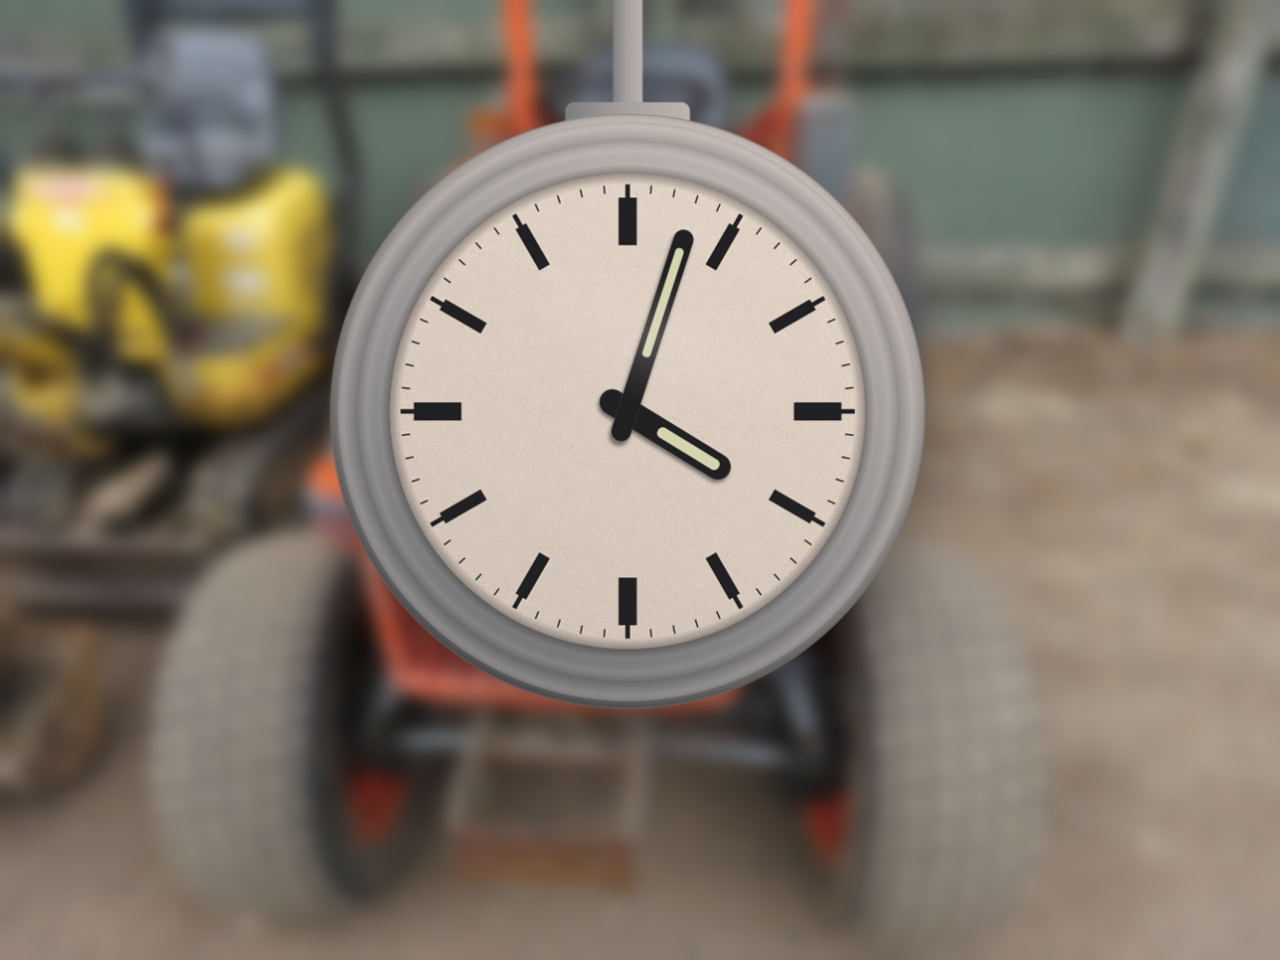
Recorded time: **4:03**
